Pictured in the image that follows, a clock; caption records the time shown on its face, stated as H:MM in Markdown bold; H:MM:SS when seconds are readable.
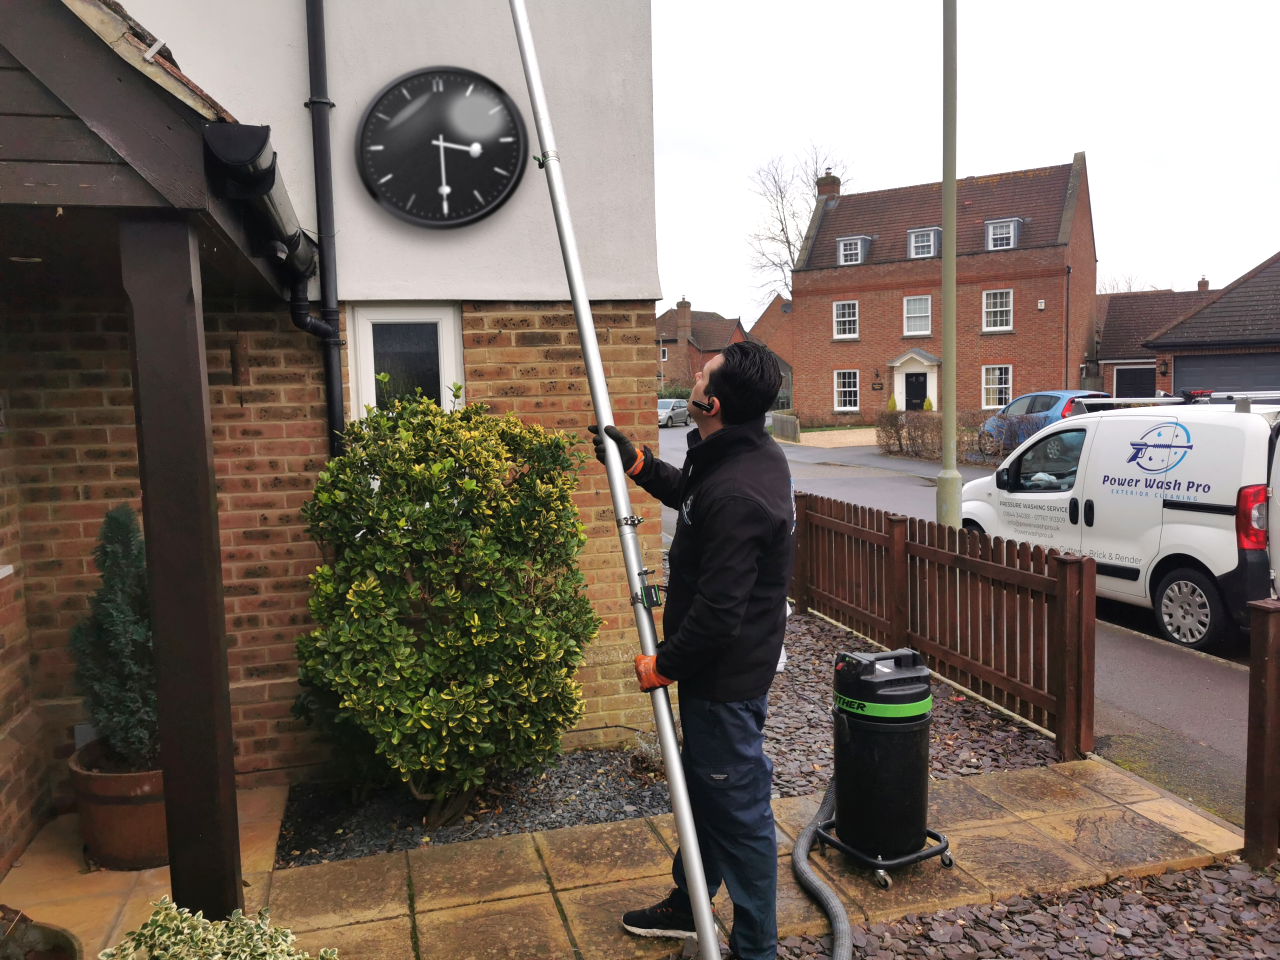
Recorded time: **3:30**
